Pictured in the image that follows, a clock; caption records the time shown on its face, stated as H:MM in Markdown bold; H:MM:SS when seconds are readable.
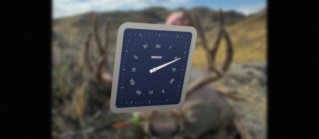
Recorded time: **2:11**
